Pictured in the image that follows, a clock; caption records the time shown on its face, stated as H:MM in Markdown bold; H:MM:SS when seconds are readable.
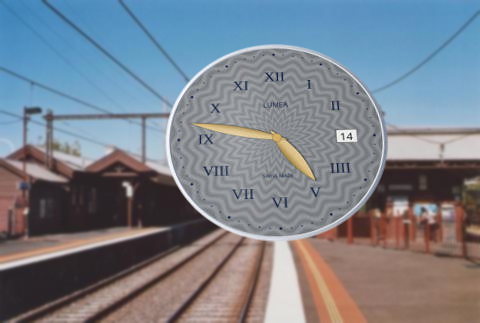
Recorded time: **4:47**
